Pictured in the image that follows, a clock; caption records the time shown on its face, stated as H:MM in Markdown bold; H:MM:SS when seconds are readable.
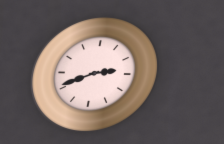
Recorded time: **2:41**
